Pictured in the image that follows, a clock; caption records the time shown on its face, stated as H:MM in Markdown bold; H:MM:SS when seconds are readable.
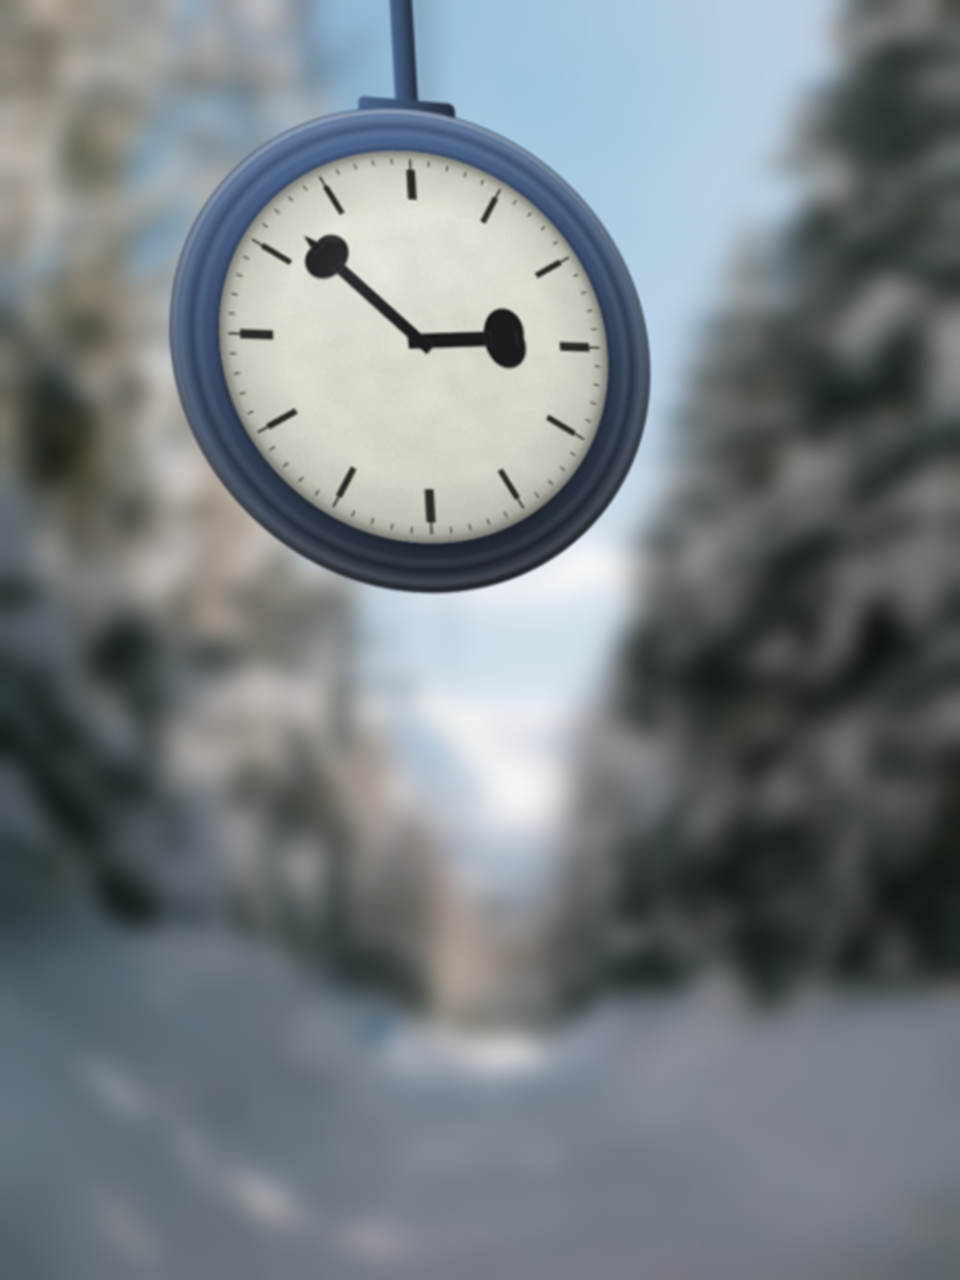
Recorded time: **2:52**
